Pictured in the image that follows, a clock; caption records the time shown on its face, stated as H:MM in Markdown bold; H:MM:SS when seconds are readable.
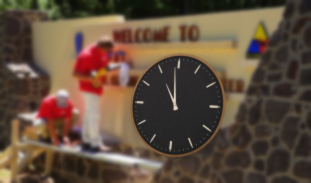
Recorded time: **10:59**
